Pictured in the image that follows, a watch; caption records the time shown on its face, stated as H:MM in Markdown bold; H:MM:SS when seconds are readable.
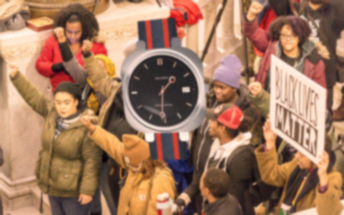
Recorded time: **1:31**
